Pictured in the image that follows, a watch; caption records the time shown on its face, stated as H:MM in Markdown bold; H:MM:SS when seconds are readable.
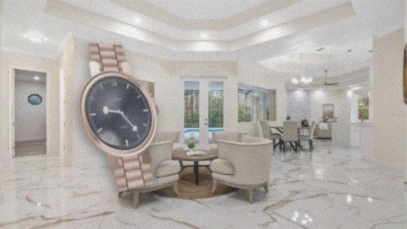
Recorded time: **9:24**
